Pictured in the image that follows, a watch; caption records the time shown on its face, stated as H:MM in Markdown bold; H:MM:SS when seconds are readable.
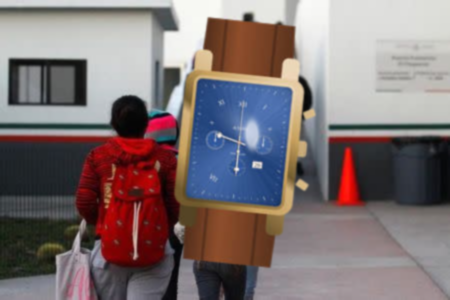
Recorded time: **9:30**
